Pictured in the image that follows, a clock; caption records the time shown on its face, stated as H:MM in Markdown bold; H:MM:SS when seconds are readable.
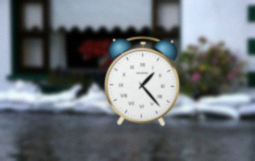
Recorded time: **1:23**
